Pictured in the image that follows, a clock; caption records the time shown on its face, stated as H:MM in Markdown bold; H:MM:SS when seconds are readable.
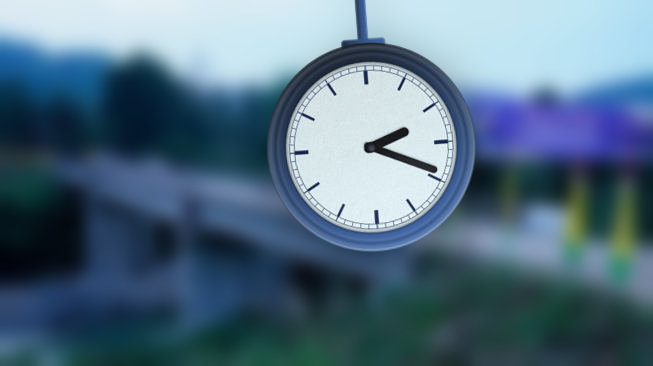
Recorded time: **2:19**
